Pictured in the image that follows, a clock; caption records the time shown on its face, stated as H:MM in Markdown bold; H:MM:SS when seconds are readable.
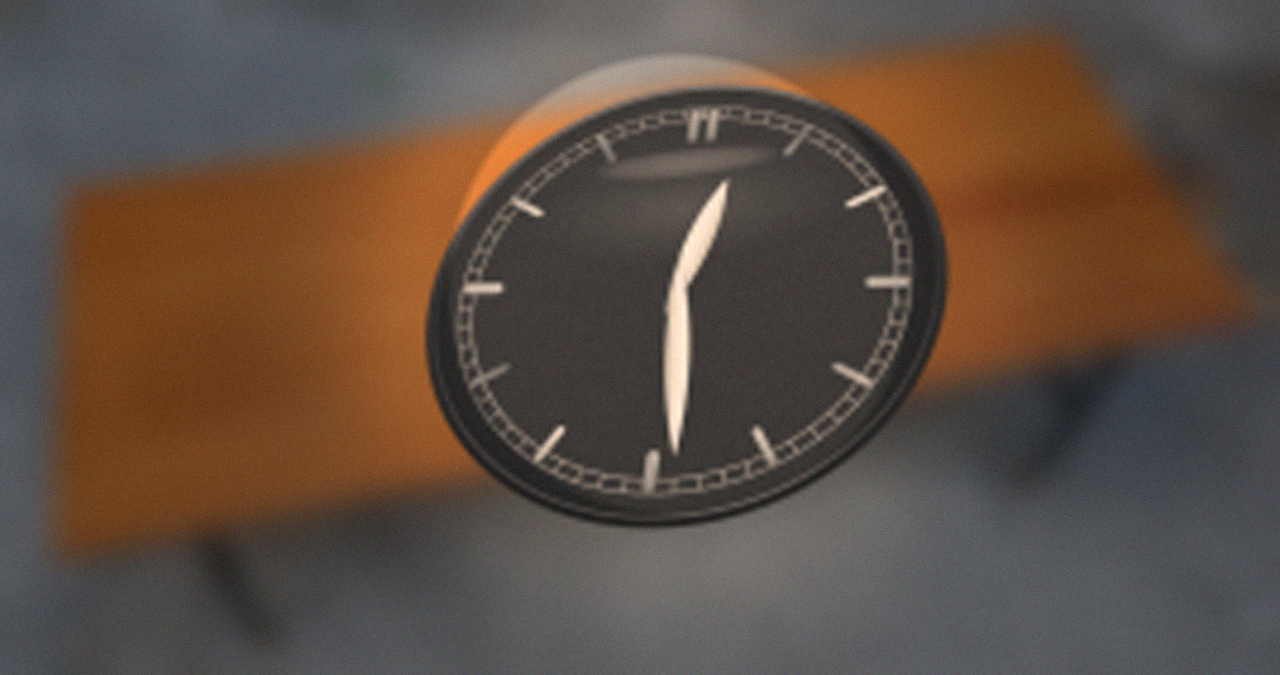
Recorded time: **12:29**
